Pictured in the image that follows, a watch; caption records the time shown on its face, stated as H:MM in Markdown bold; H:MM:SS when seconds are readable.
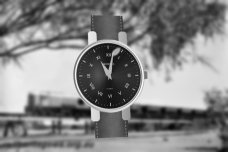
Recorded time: **11:02**
